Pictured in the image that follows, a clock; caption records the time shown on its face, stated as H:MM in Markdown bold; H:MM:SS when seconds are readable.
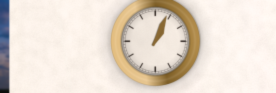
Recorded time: **1:04**
